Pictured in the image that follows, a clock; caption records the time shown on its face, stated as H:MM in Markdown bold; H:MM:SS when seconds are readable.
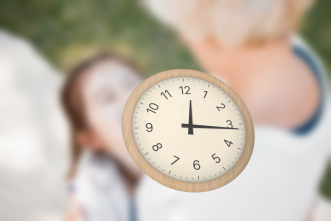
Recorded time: **12:16**
